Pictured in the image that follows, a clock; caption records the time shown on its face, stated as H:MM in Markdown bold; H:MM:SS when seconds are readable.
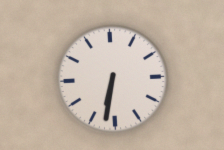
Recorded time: **6:32**
